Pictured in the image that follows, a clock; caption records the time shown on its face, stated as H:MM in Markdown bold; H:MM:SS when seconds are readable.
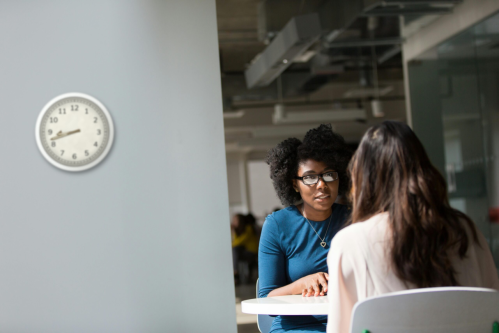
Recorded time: **8:42**
